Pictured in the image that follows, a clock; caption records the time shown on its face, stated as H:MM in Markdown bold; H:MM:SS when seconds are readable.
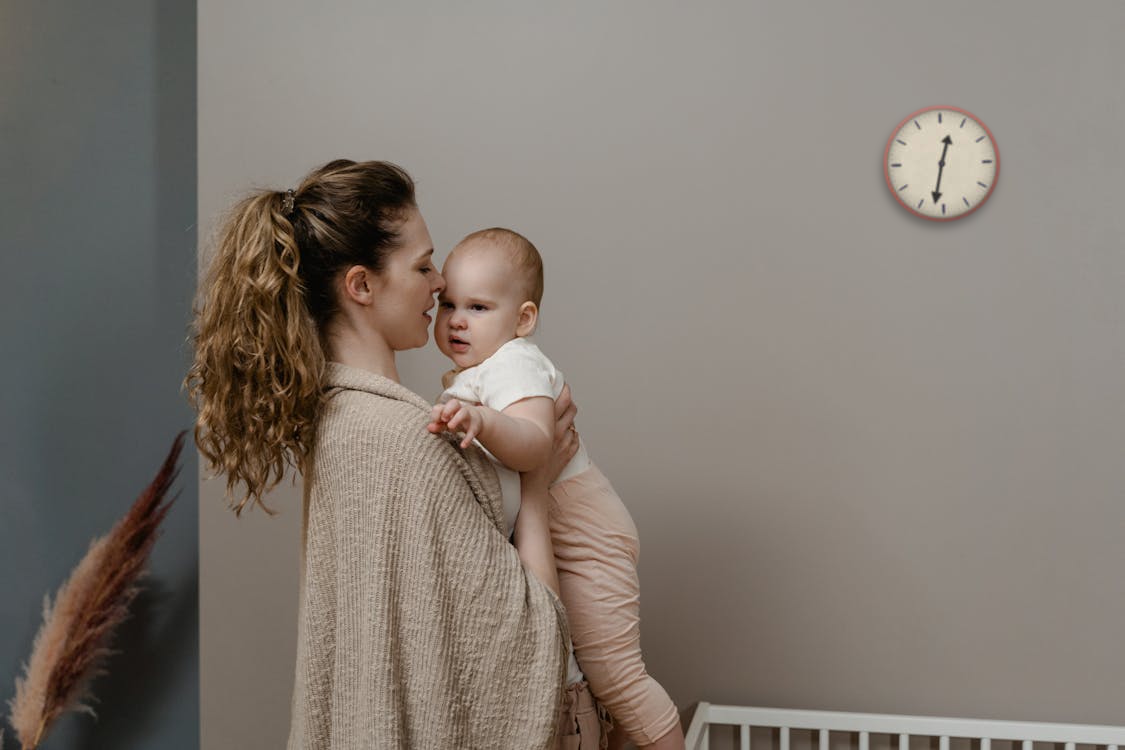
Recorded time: **12:32**
